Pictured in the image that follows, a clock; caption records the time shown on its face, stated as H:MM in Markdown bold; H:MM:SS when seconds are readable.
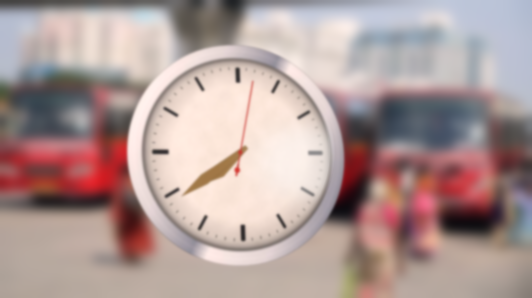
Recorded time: **7:39:02**
